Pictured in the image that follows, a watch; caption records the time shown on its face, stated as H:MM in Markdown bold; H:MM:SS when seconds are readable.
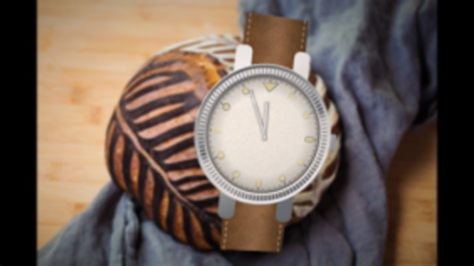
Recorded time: **11:56**
